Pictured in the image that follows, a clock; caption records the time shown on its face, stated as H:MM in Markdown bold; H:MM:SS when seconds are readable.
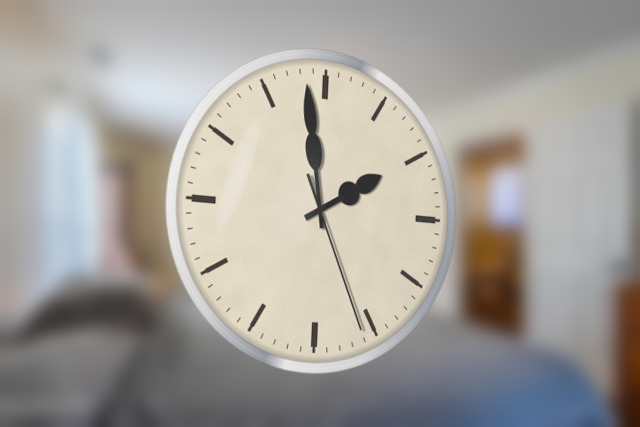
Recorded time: **1:58:26**
